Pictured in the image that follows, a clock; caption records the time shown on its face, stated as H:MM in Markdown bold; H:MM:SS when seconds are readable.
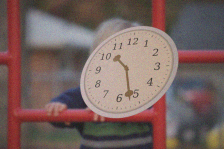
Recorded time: **10:27**
